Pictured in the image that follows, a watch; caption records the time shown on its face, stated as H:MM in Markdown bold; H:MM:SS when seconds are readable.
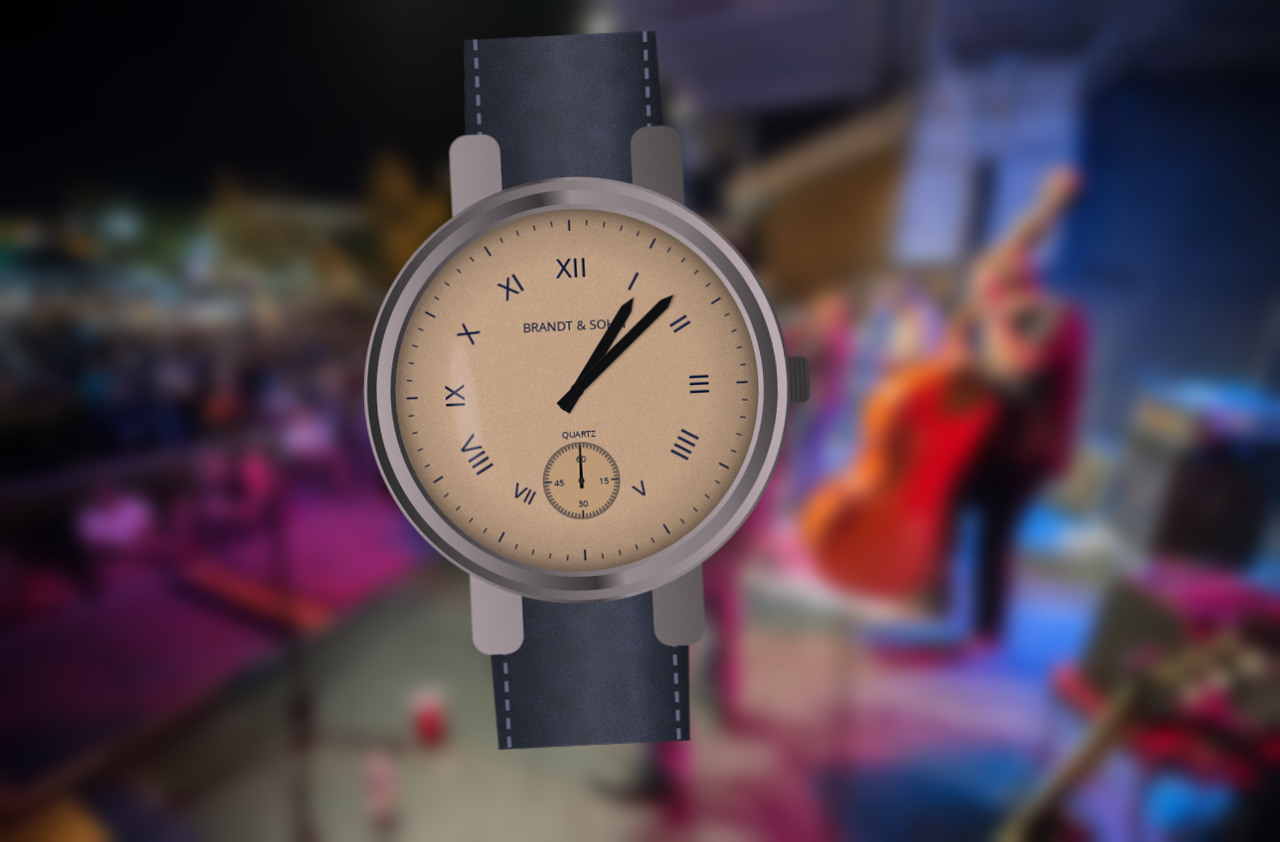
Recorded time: **1:08:00**
